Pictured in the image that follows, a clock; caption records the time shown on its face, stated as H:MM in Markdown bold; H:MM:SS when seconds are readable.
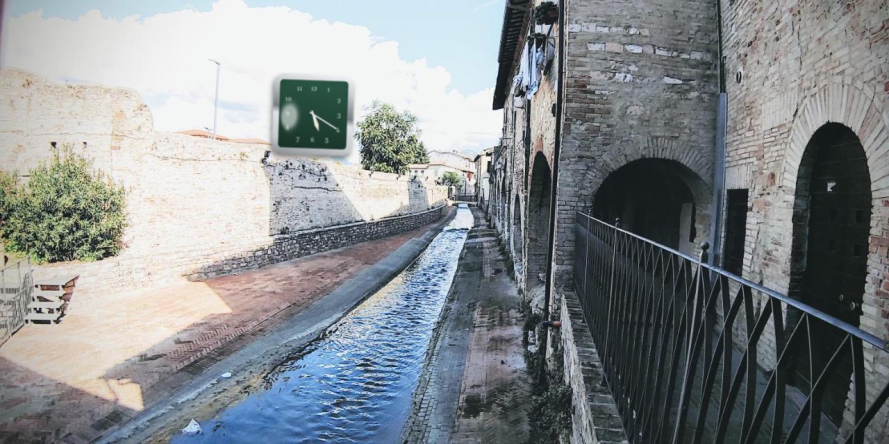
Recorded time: **5:20**
